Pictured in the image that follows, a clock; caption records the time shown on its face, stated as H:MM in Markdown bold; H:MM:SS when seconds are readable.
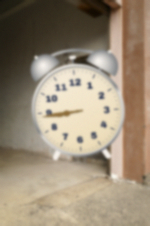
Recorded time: **8:44**
